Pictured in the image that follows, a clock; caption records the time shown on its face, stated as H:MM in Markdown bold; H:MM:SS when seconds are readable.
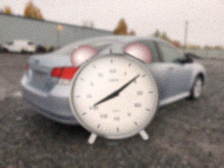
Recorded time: **8:09**
